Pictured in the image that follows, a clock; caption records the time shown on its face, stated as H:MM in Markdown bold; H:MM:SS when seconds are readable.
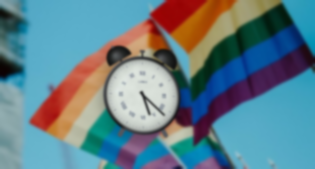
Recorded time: **5:22**
